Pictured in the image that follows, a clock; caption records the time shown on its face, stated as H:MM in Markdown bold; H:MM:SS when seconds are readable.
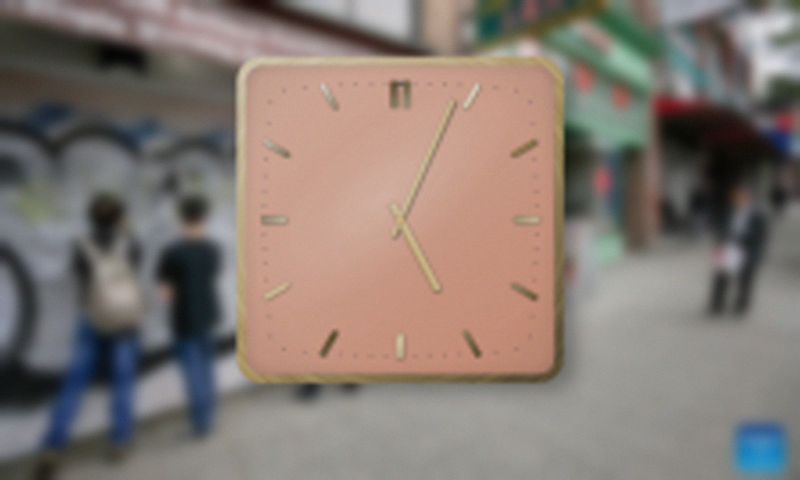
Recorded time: **5:04**
